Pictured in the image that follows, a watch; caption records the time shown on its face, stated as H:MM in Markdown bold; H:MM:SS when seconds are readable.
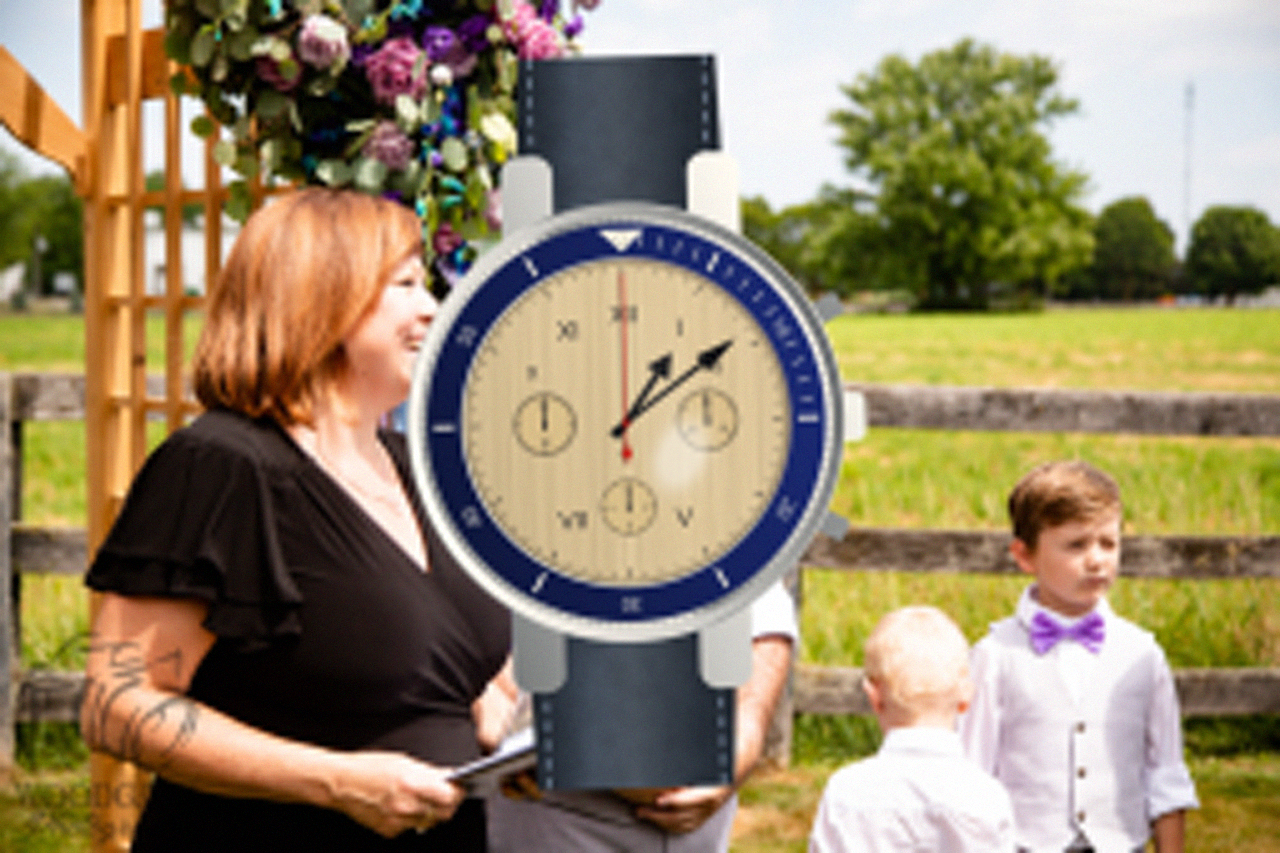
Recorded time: **1:09**
